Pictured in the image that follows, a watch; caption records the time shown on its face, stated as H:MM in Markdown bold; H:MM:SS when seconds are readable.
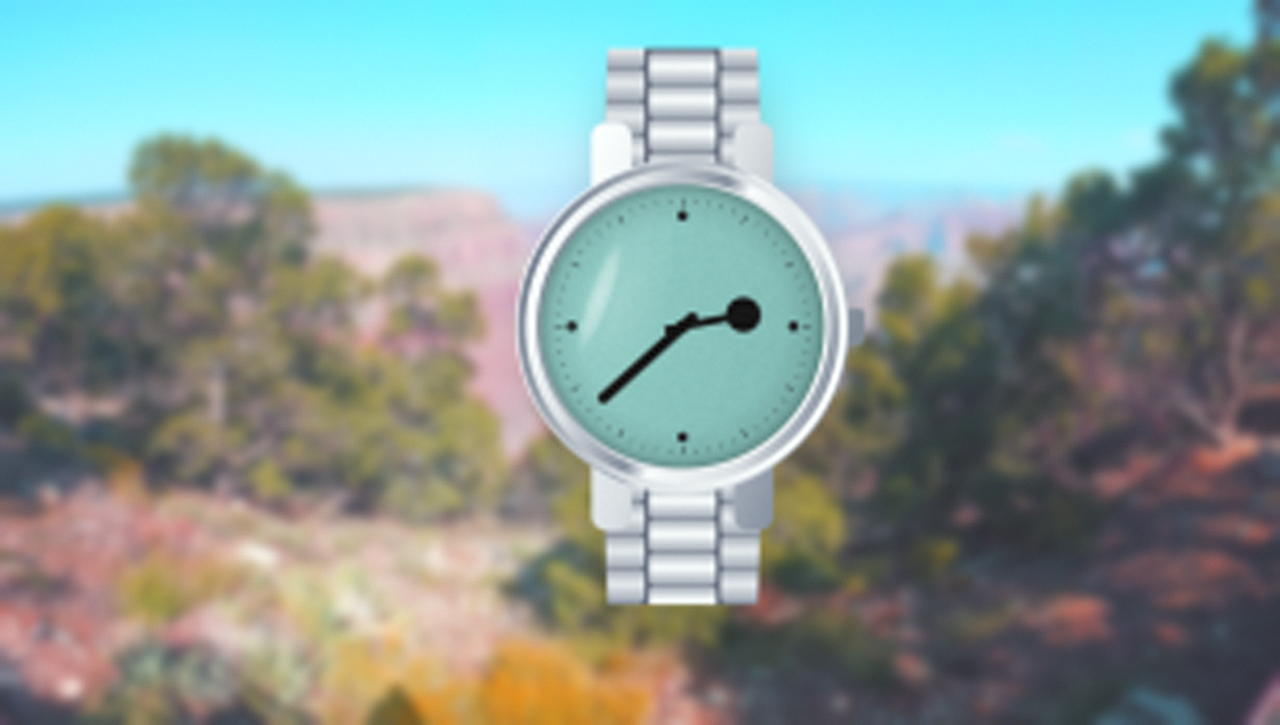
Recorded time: **2:38**
